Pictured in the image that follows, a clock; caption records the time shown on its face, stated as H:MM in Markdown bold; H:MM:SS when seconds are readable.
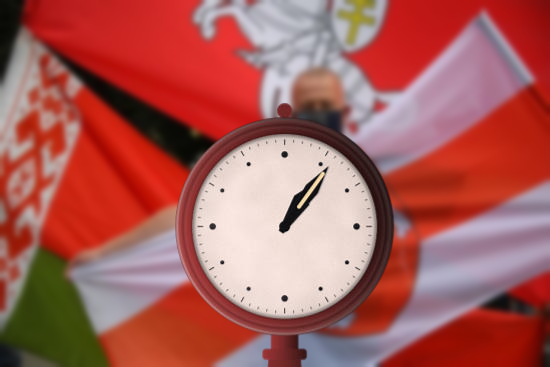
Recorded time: **1:06**
